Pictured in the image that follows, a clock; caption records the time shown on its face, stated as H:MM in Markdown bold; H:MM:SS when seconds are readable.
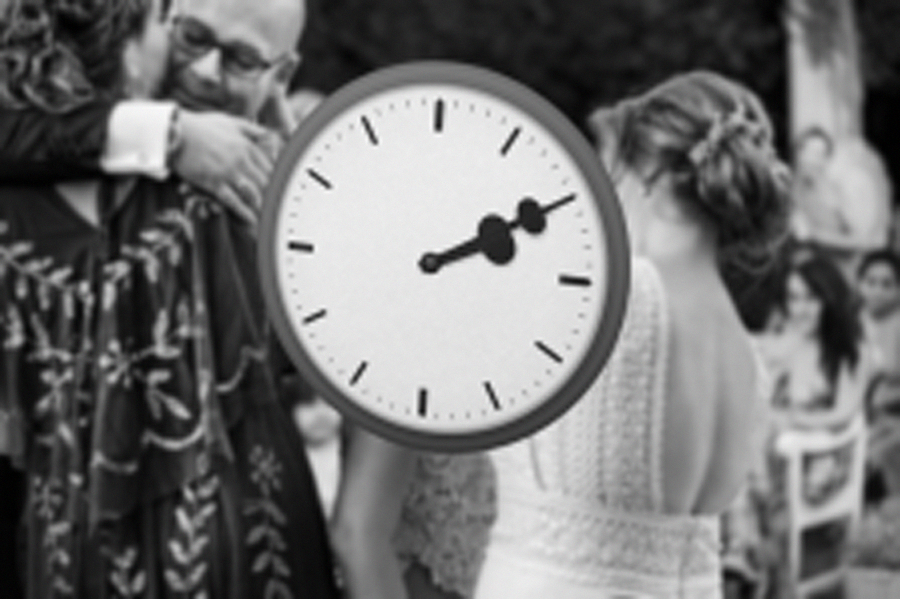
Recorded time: **2:10**
